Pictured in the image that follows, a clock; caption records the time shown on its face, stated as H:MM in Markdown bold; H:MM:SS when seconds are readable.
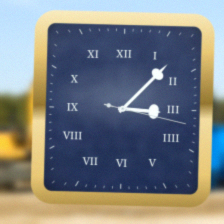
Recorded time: **3:07:17**
